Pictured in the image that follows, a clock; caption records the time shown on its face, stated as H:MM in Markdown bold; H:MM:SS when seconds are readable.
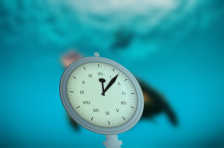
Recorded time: **12:07**
